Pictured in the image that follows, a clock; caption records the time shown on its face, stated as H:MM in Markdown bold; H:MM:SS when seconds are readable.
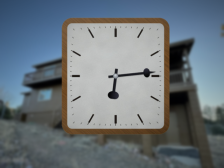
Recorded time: **6:14**
